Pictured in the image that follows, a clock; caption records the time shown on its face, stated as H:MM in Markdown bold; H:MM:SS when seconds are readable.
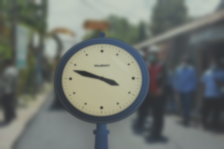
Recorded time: **3:48**
